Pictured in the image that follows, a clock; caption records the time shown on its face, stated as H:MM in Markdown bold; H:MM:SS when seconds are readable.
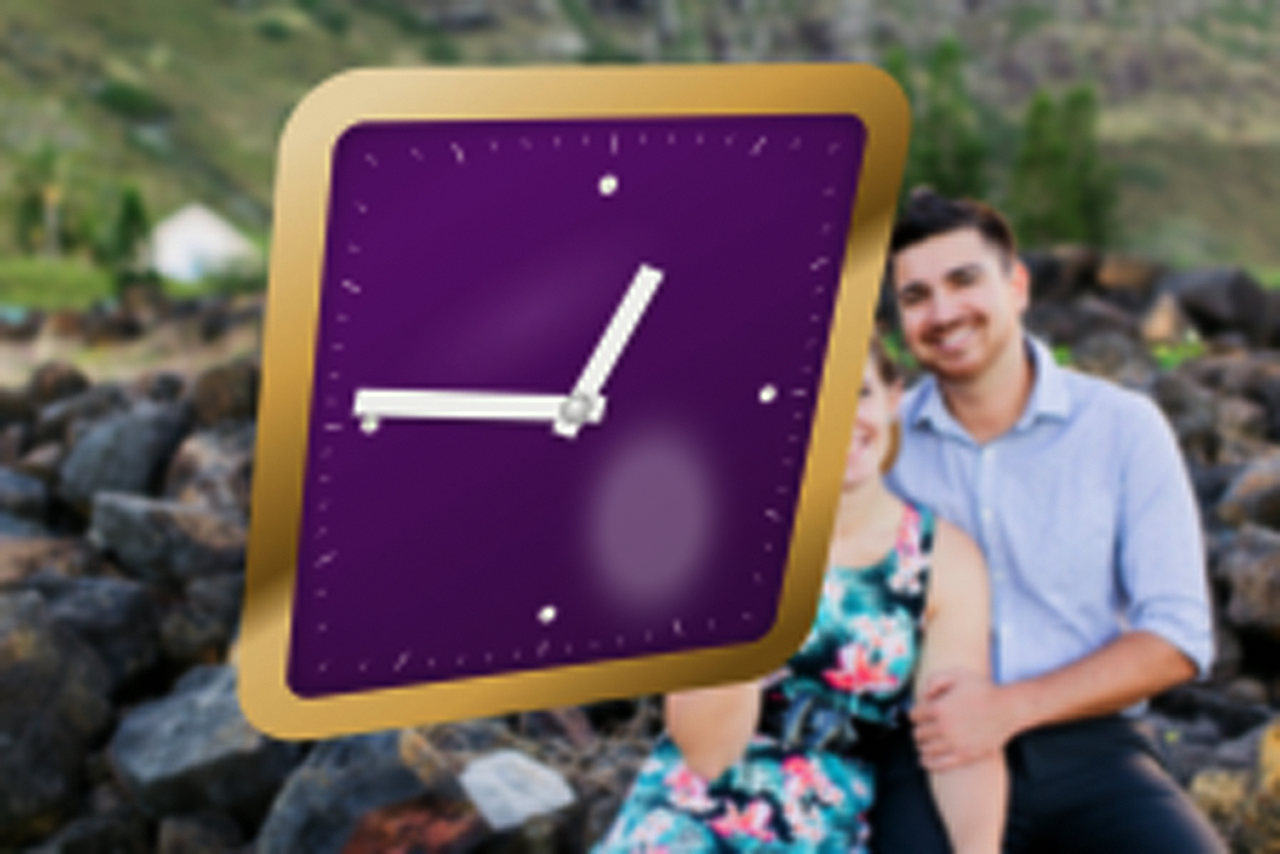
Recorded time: **12:46**
